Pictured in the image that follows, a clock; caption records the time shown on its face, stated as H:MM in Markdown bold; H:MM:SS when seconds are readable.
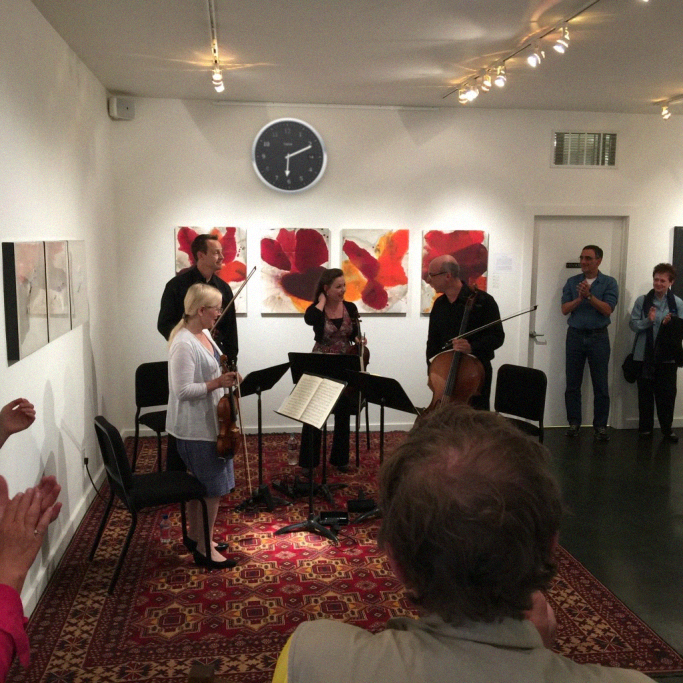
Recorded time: **6:11**
